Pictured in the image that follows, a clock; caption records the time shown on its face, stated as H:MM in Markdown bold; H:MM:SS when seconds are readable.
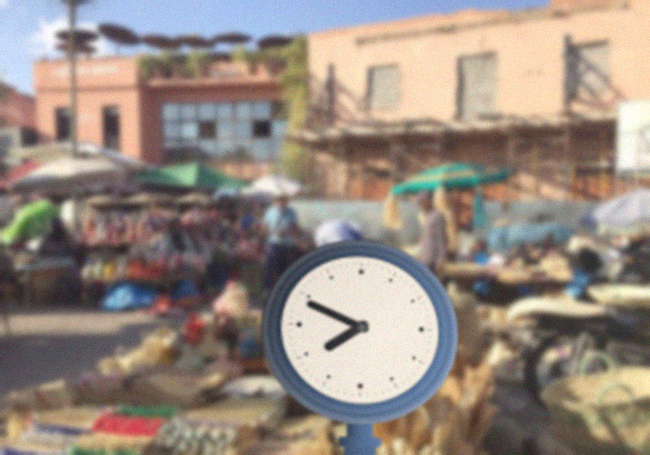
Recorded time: **7:49**
